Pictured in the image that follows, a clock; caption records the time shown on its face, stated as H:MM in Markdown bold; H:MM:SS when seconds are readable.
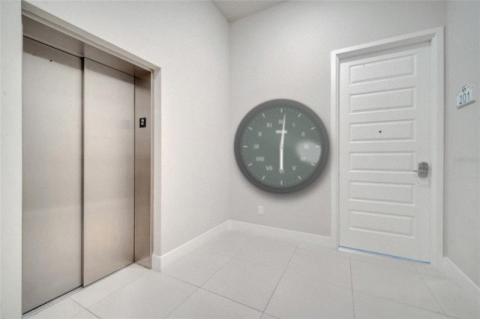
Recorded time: **6:01**
